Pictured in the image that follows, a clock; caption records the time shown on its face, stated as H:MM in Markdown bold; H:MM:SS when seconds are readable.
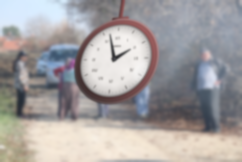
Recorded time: **1:57**
